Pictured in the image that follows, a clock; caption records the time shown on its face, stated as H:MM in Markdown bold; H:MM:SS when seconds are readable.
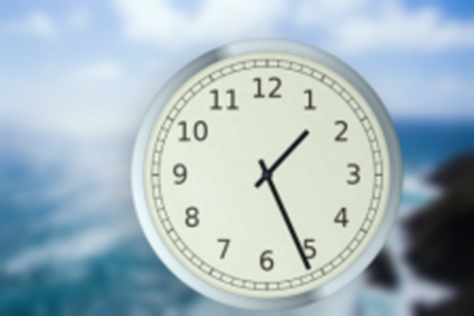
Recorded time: **1:26**
